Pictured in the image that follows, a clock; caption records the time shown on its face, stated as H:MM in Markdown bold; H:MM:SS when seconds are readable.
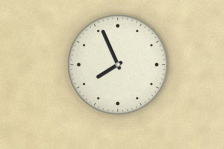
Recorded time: **7:56**
